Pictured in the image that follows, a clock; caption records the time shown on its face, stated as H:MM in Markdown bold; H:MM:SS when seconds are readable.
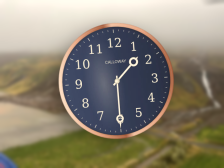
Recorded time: **1:30**
